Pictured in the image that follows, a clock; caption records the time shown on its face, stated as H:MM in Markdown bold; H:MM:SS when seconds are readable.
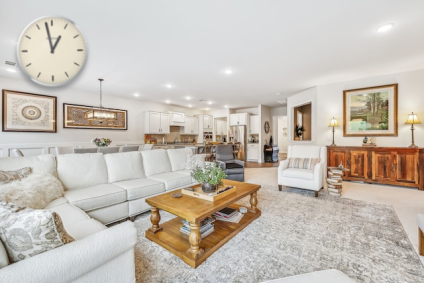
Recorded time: **12:58**
